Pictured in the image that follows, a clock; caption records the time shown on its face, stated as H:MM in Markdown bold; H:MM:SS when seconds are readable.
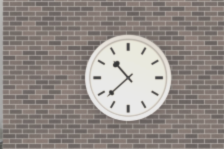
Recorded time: **10:38**
